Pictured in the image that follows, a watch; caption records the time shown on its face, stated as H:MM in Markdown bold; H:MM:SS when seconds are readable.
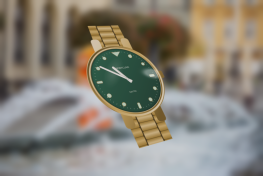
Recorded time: **10:51**
